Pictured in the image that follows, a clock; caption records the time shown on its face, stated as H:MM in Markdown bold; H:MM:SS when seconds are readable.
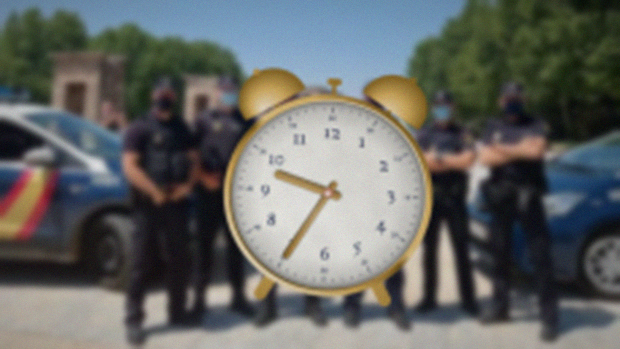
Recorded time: **9:35**
